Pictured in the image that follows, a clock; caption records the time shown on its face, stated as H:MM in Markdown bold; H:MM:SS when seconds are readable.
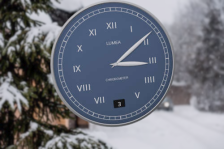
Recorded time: **3:09**
